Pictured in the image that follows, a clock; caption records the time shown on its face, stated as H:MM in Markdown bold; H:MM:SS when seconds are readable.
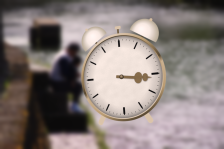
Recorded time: **3:16**
